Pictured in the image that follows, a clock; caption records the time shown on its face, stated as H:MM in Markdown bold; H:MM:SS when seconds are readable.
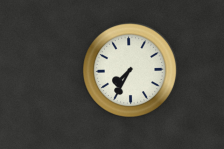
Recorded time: **7:35**
